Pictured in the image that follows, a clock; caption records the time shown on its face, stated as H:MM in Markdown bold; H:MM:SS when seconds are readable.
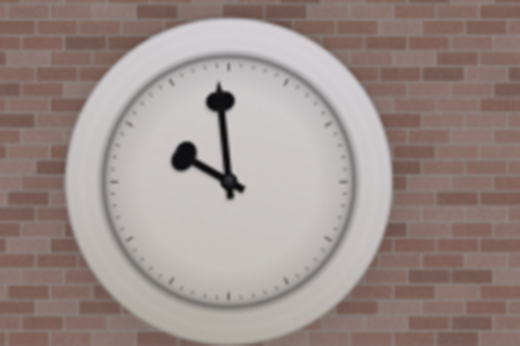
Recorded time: **9:59**
